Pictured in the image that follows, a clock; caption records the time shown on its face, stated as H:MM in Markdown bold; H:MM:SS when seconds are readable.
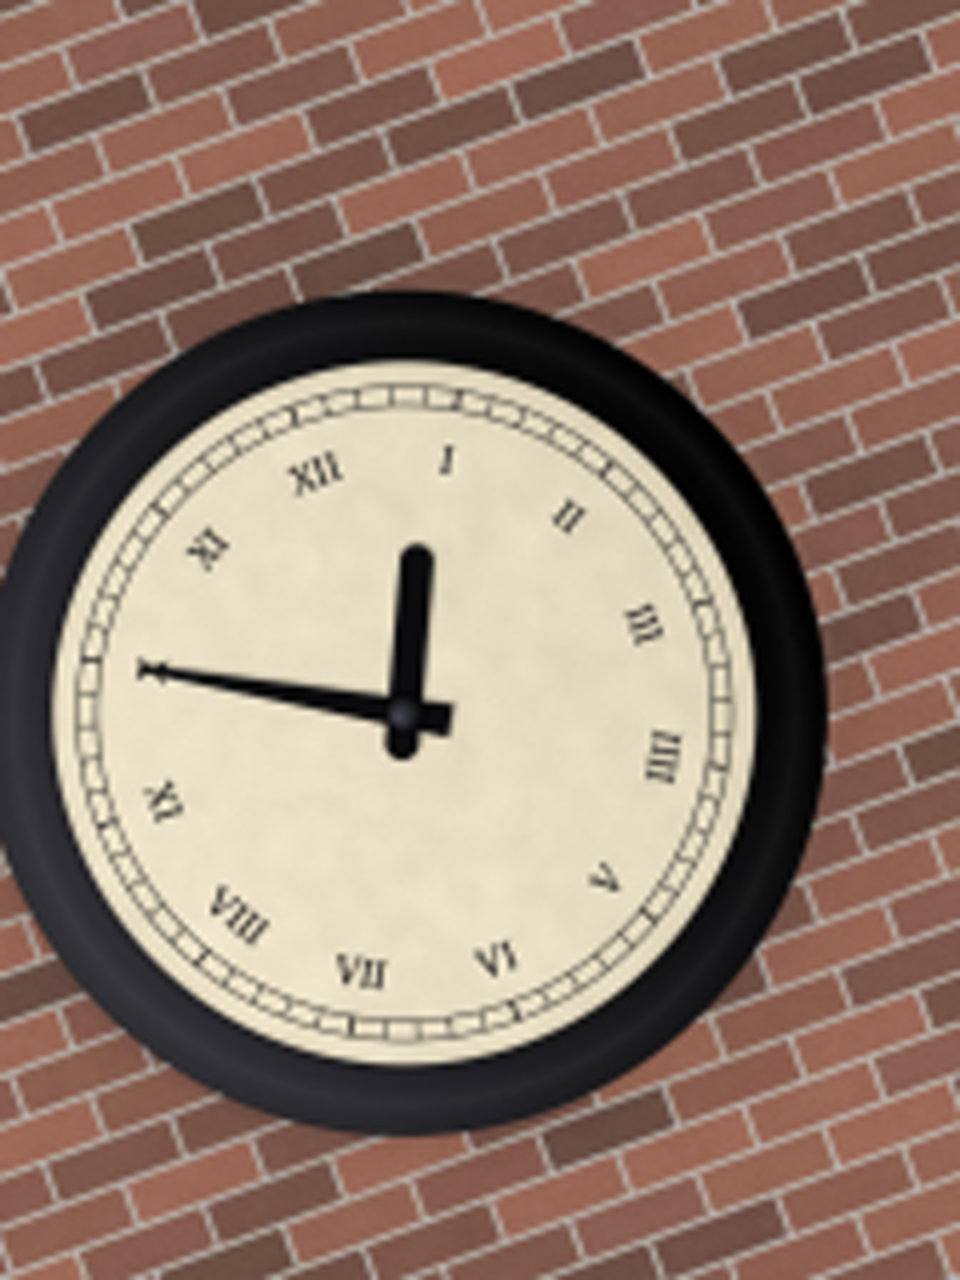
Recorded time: **12:50**
